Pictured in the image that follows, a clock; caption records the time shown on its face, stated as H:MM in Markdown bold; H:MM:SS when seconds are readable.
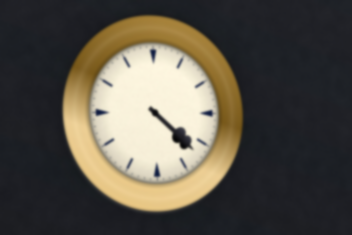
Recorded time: **4:22**
